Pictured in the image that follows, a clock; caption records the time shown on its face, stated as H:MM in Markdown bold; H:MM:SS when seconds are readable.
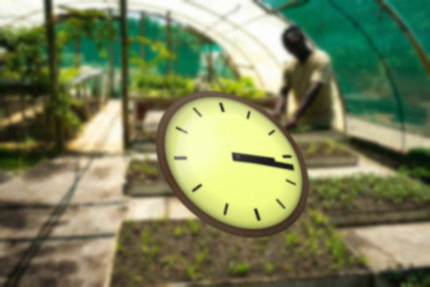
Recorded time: **3:17**
